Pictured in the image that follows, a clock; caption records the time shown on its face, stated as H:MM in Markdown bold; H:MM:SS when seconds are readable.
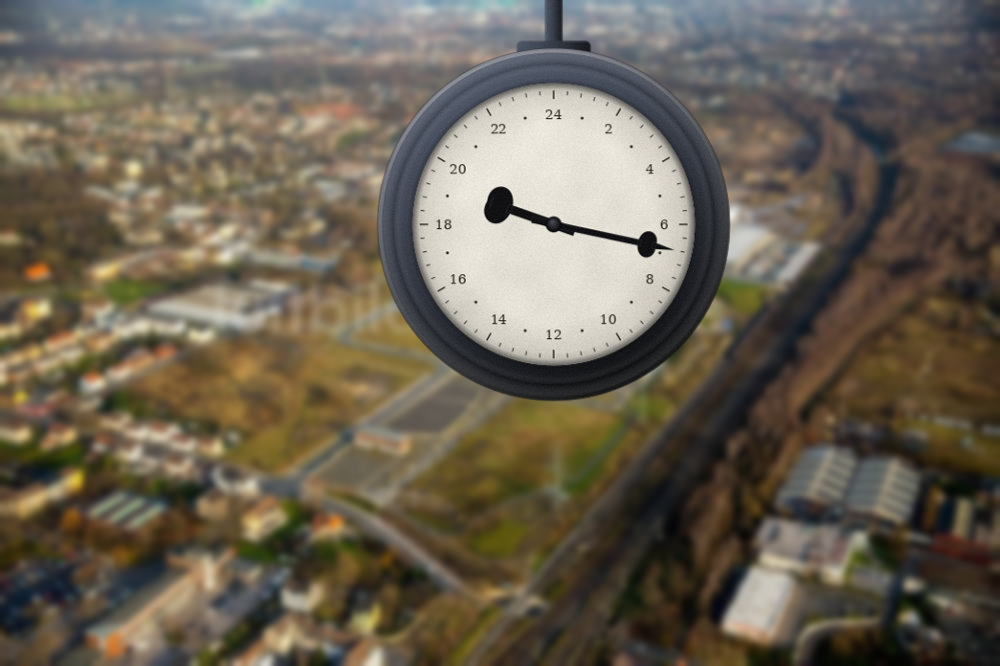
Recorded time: **19:17**
